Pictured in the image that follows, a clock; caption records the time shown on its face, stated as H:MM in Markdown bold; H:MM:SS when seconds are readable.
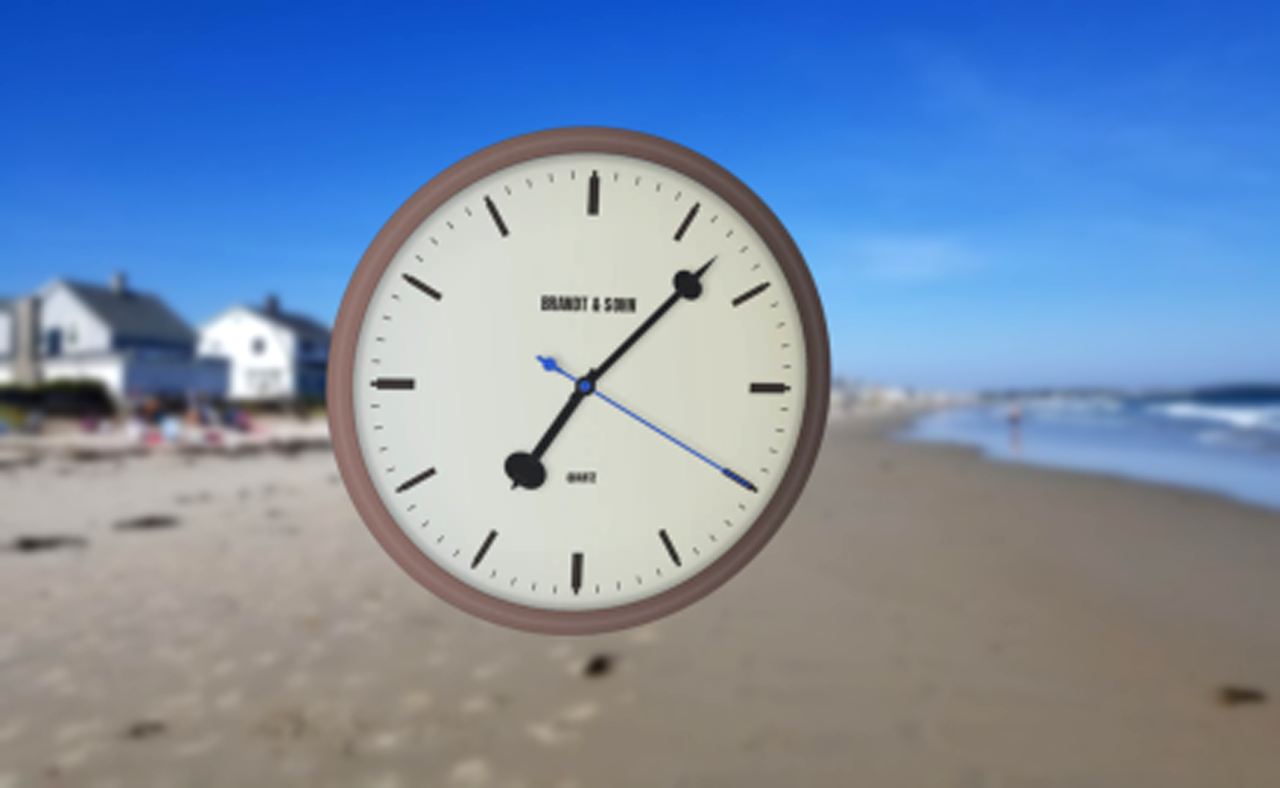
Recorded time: **7:07:20**
